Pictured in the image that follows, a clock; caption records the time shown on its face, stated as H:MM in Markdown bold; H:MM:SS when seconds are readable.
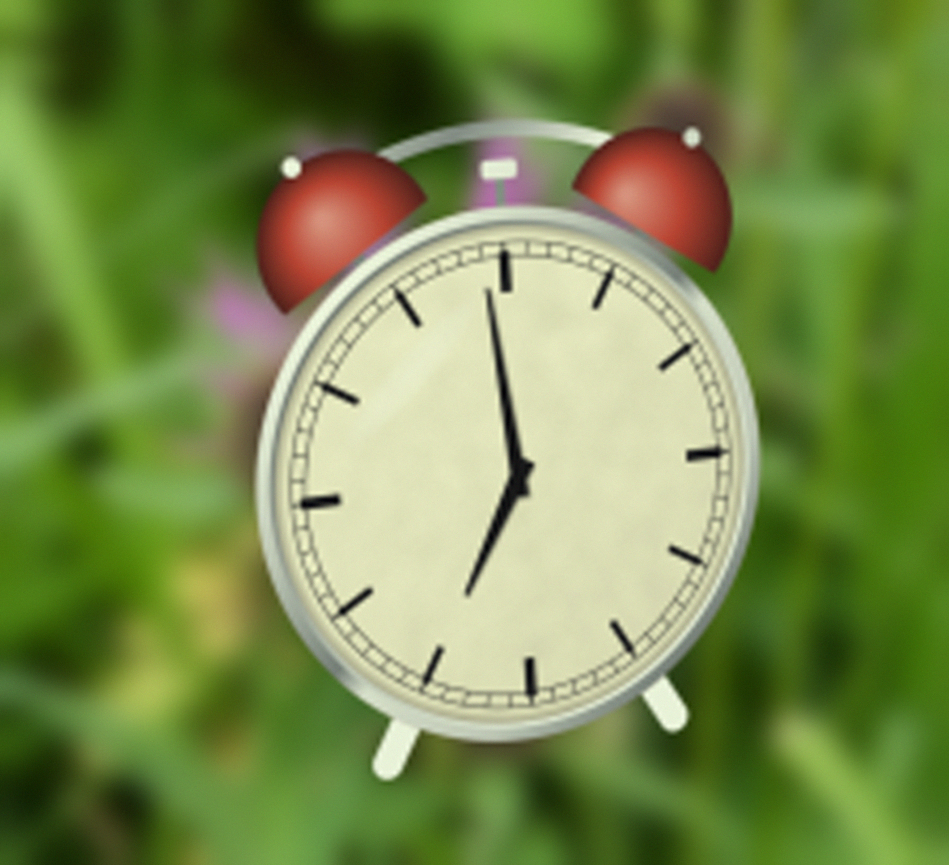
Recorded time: **6:59**
